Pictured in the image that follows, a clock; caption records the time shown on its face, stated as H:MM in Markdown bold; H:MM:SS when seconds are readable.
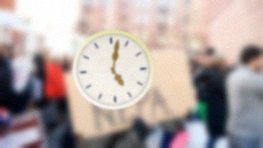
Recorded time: **5:02**
